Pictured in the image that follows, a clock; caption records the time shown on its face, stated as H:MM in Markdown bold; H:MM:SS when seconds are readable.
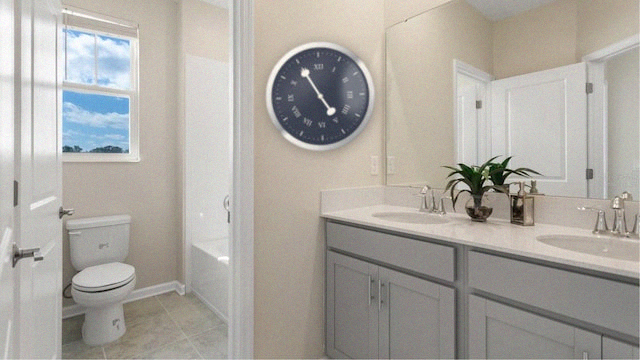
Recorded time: **4:55**
